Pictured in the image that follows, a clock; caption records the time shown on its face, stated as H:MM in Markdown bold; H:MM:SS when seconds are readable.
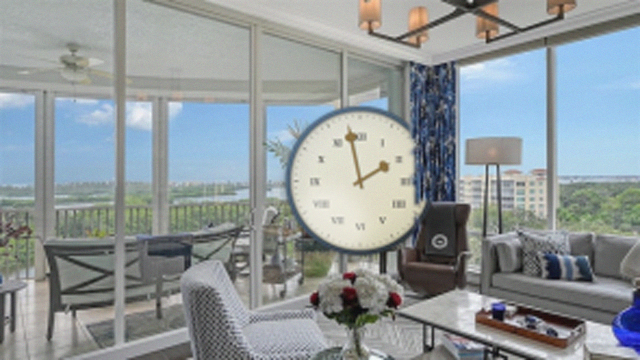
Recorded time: **1:58**
